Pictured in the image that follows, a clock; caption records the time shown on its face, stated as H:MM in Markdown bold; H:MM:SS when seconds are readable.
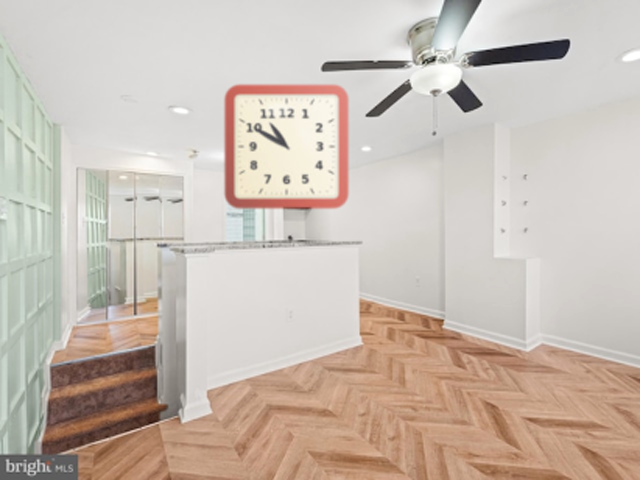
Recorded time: **10:50**
